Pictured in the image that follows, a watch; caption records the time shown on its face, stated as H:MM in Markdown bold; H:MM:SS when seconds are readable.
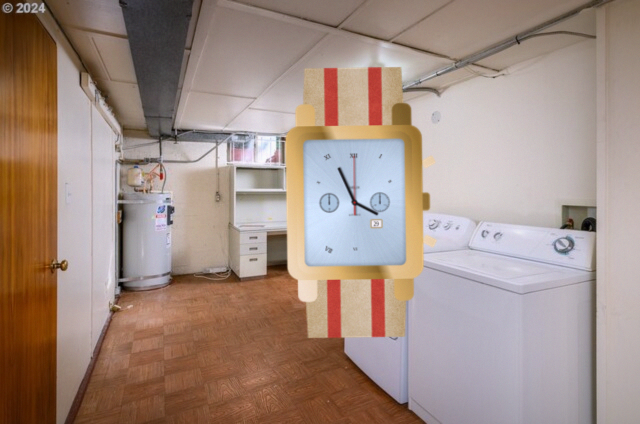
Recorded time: **3:56**
